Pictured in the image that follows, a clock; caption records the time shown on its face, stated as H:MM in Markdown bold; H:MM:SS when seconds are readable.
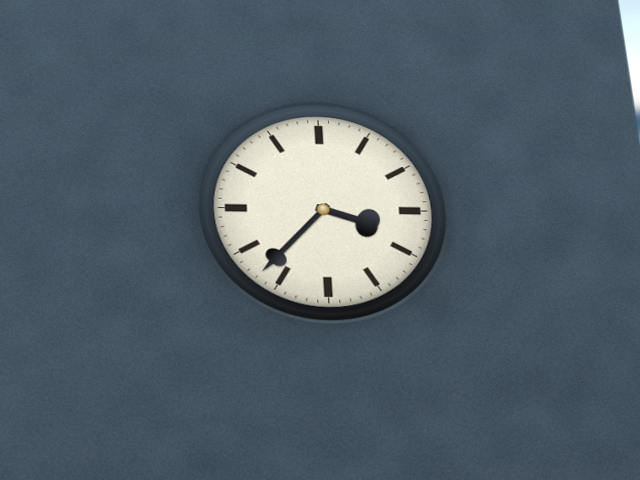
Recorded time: **3:37**
